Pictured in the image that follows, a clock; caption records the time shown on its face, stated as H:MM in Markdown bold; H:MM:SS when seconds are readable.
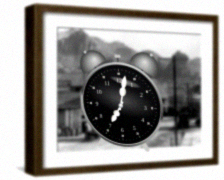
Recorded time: **7:02**
